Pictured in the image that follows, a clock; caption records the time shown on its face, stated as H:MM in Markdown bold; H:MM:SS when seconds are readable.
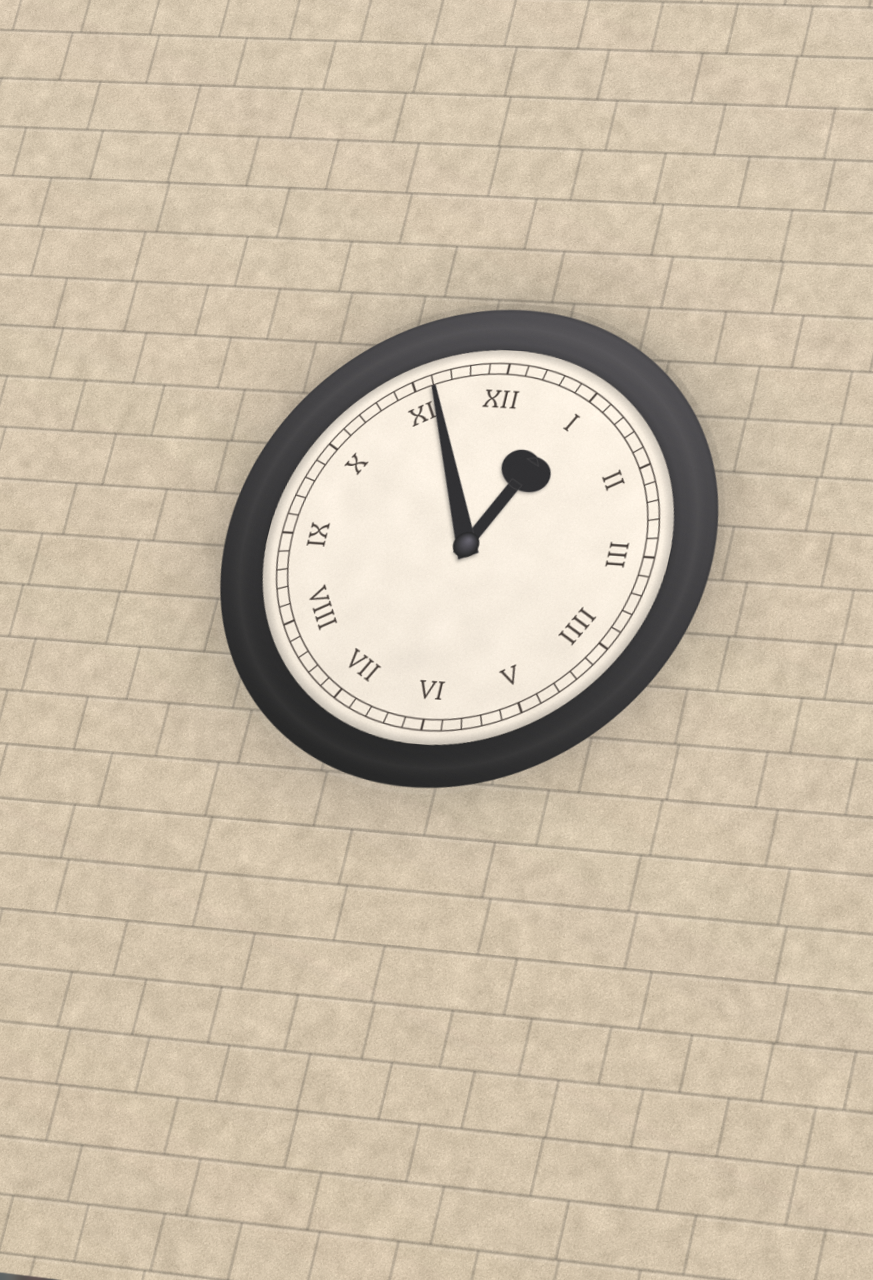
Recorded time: **12:56**
